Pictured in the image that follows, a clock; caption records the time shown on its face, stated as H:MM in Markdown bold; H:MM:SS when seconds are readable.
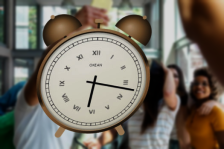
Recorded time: **6:17**
